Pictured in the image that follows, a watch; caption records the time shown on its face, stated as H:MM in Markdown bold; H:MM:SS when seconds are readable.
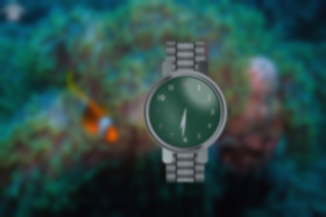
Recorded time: **6:31**
